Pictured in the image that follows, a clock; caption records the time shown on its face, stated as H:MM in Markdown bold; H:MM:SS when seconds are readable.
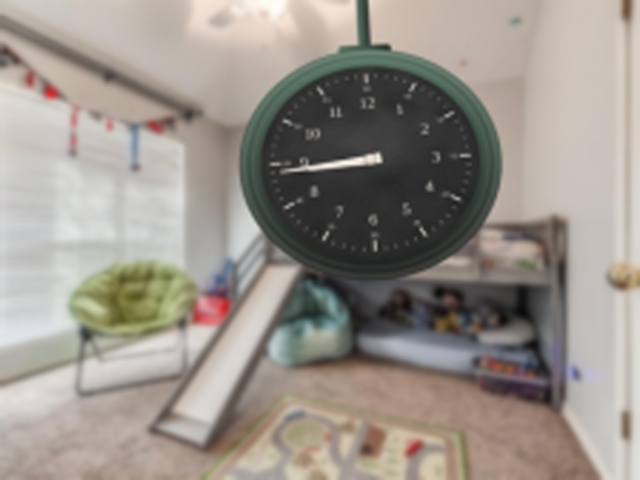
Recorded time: **8:44**
